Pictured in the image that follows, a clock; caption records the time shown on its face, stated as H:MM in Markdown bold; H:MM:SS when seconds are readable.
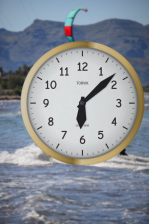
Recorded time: **6:08**
